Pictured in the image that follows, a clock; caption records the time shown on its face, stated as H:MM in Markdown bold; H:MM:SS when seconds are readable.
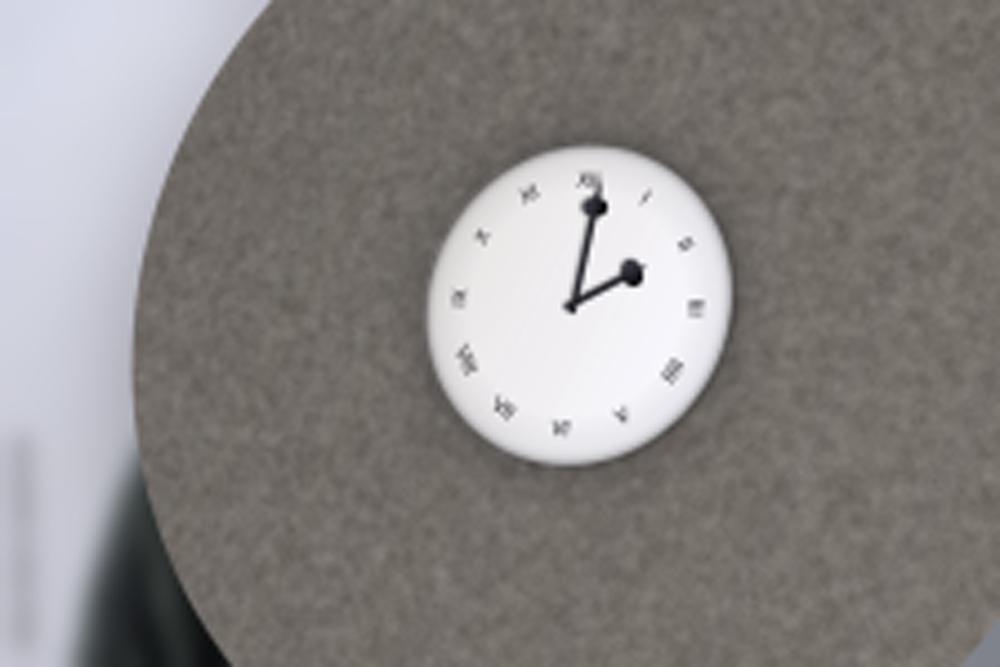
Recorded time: **2:01**
